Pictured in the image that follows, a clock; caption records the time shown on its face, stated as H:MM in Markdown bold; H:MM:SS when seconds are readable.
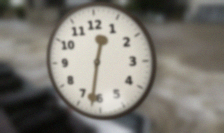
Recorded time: **12:32**
